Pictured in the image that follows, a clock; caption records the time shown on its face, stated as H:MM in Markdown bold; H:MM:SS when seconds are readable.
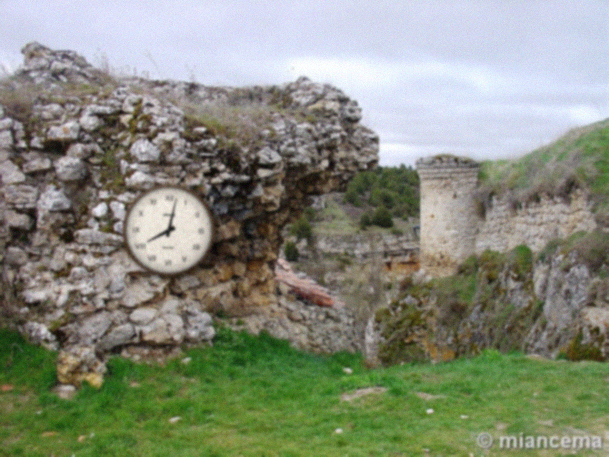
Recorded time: **8:02**
